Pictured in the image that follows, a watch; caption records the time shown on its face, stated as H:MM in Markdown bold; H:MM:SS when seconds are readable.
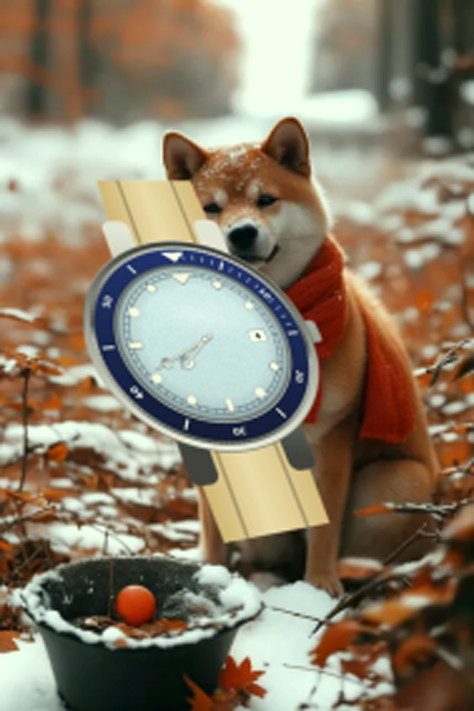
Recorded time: **7:41**
